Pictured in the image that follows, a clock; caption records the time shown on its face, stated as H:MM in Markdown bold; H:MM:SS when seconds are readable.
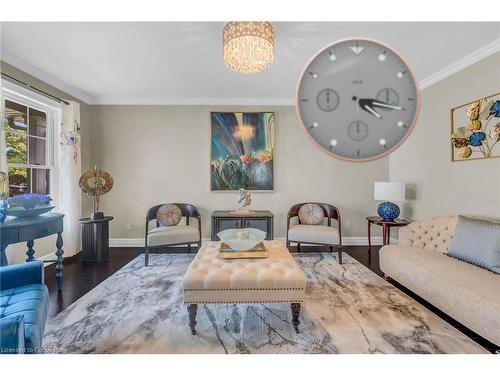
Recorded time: **4:17**
